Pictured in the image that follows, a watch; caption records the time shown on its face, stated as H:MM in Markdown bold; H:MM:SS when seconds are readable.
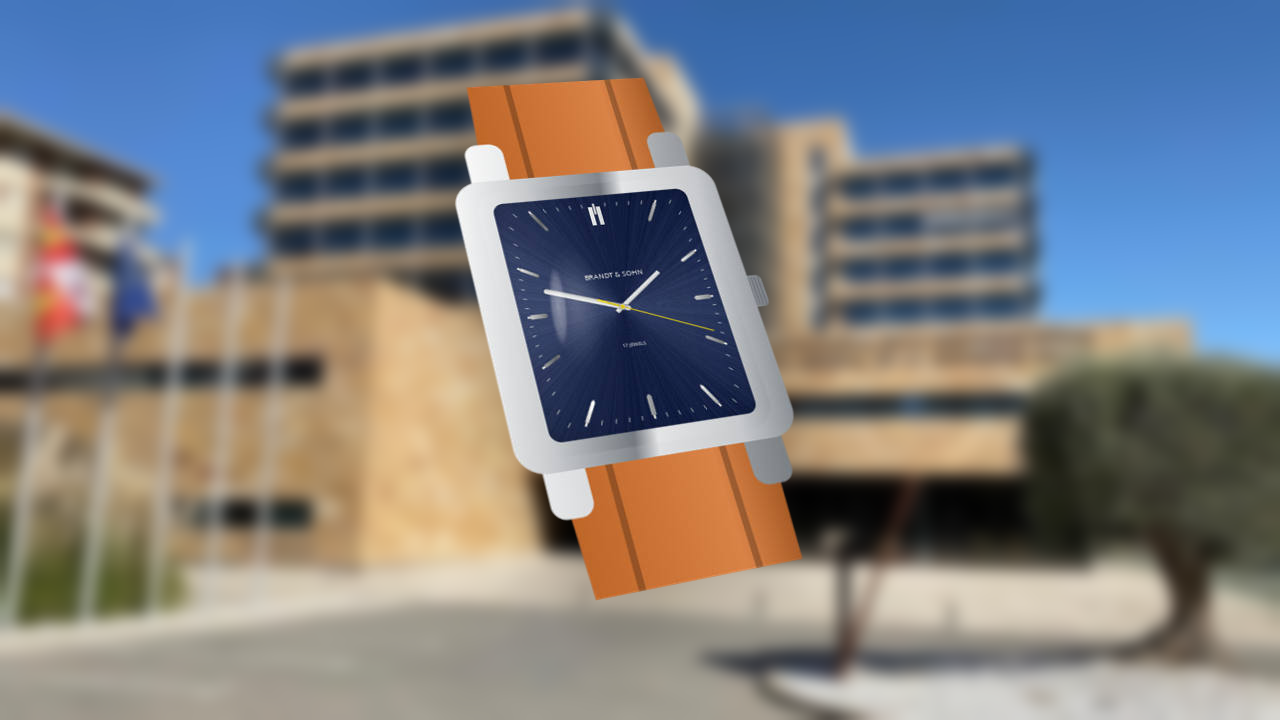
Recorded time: **1:48:19**
